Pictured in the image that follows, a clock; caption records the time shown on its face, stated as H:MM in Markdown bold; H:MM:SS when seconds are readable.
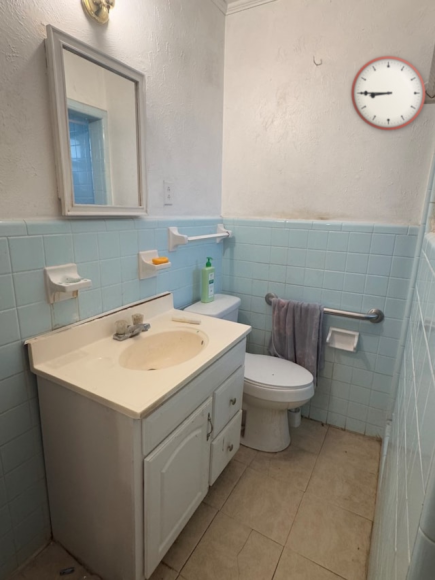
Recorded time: **8:45**
